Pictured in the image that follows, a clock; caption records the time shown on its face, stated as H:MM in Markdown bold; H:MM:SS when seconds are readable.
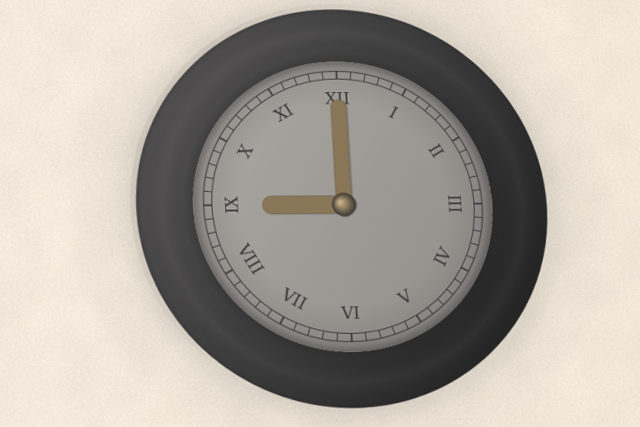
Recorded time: **9:00**
